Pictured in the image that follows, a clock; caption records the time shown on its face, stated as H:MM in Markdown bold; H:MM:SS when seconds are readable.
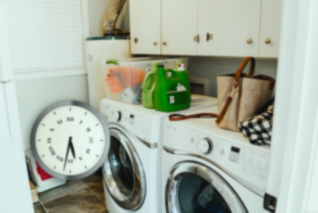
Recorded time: **5:32**
